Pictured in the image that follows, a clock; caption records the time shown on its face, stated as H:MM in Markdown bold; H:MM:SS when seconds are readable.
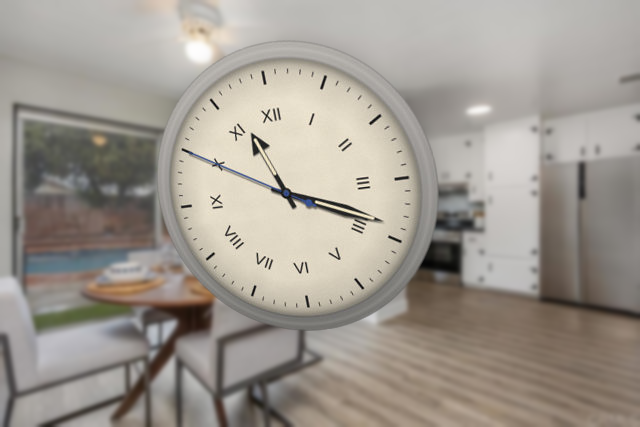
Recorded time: **11:18:50**
